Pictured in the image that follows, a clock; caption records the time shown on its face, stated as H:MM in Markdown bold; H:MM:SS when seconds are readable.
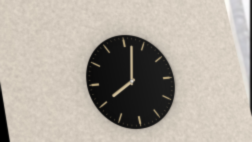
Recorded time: **8:02**
